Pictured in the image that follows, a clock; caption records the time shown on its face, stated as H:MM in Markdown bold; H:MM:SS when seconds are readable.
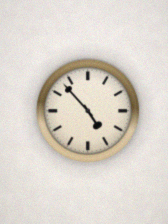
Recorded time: **4:53**
